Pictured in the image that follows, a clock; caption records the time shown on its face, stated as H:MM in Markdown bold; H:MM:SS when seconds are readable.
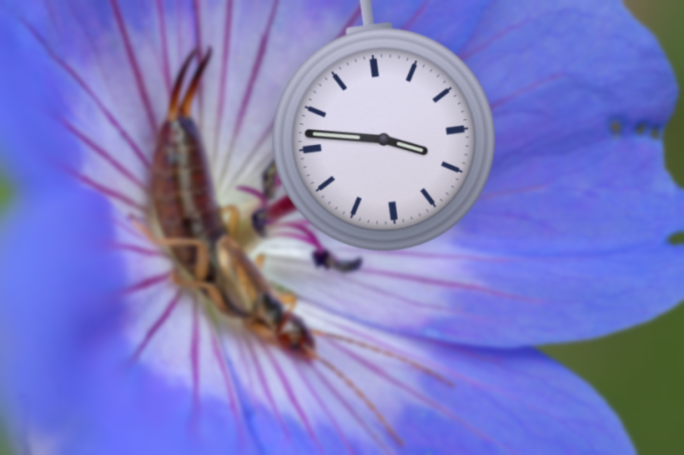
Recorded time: **3:47**
